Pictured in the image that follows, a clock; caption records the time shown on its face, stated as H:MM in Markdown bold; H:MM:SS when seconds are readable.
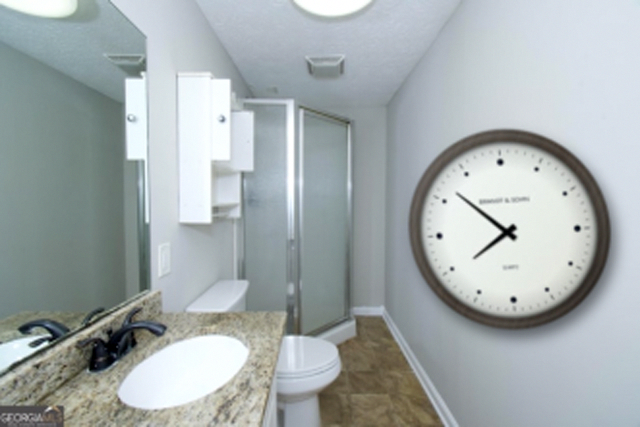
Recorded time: **7:52**
